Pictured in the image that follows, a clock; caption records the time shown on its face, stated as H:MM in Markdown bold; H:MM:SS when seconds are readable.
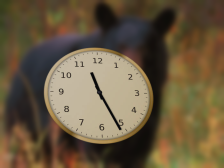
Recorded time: **11:26**
